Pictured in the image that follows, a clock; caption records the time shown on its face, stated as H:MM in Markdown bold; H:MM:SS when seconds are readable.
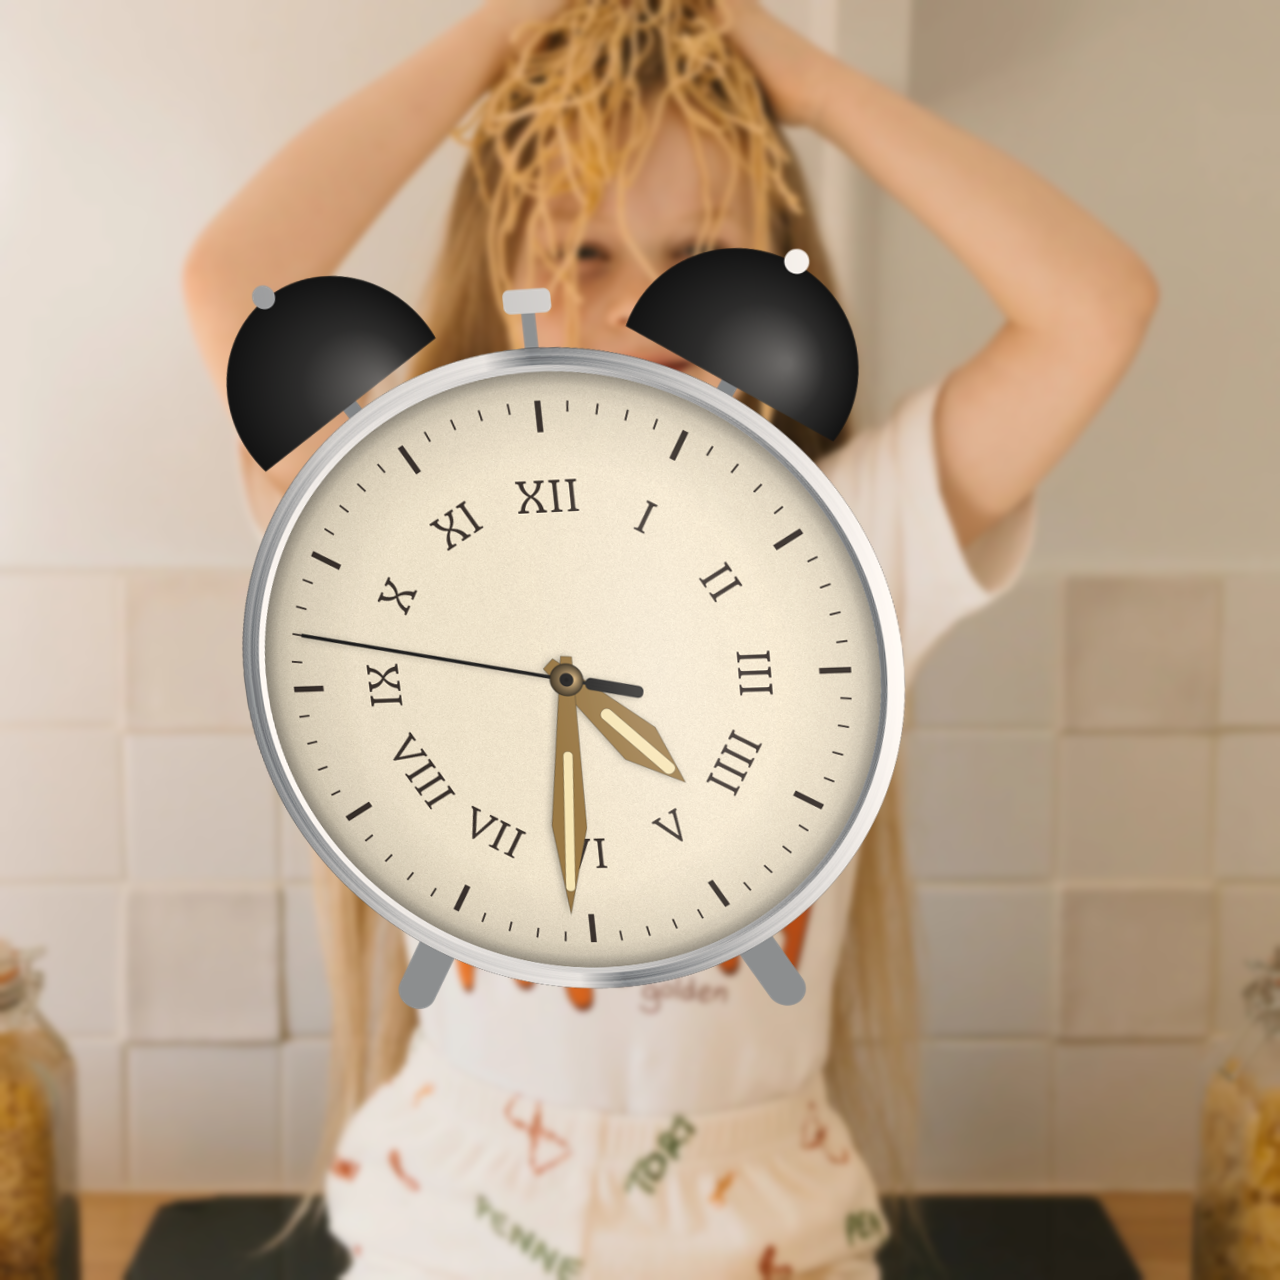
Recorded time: **4:30:47**
